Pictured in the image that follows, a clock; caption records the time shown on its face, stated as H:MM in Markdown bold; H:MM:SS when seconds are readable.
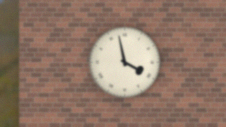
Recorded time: **3:58**
